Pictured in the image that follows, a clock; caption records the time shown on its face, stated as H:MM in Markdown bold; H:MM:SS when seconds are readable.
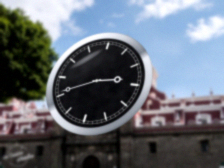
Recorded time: **2:41**
